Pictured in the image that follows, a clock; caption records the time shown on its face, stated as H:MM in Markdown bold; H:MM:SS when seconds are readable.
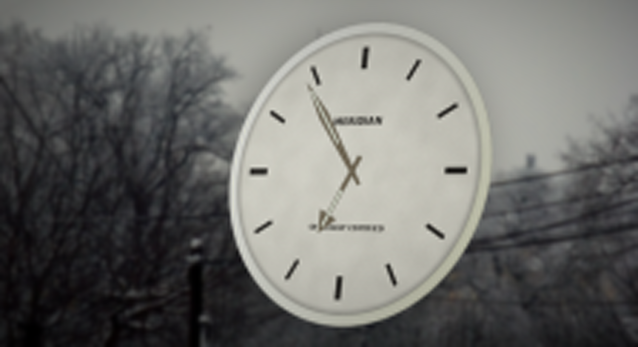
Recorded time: **6:54**
